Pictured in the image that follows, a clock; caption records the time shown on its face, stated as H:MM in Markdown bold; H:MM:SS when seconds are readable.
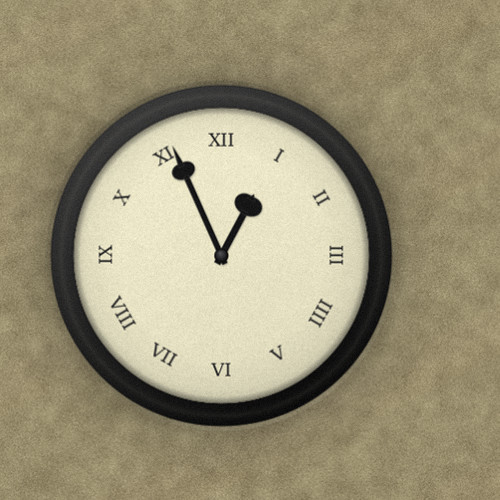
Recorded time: **12:56**
